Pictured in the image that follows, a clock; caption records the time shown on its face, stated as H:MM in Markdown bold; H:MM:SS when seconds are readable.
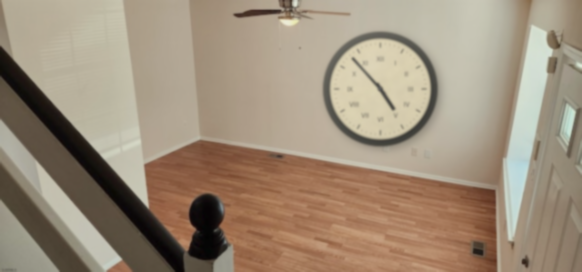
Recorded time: **4:53**
